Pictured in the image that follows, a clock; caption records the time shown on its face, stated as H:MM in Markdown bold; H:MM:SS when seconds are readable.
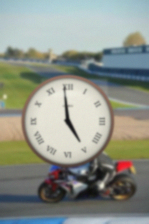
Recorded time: **4:59**
